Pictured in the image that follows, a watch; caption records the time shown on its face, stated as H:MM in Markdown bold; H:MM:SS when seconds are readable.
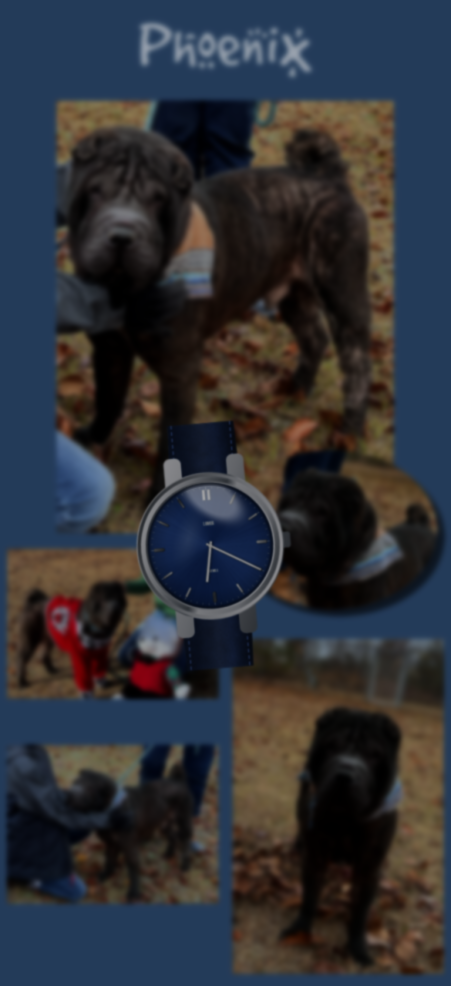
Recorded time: **6:20**
